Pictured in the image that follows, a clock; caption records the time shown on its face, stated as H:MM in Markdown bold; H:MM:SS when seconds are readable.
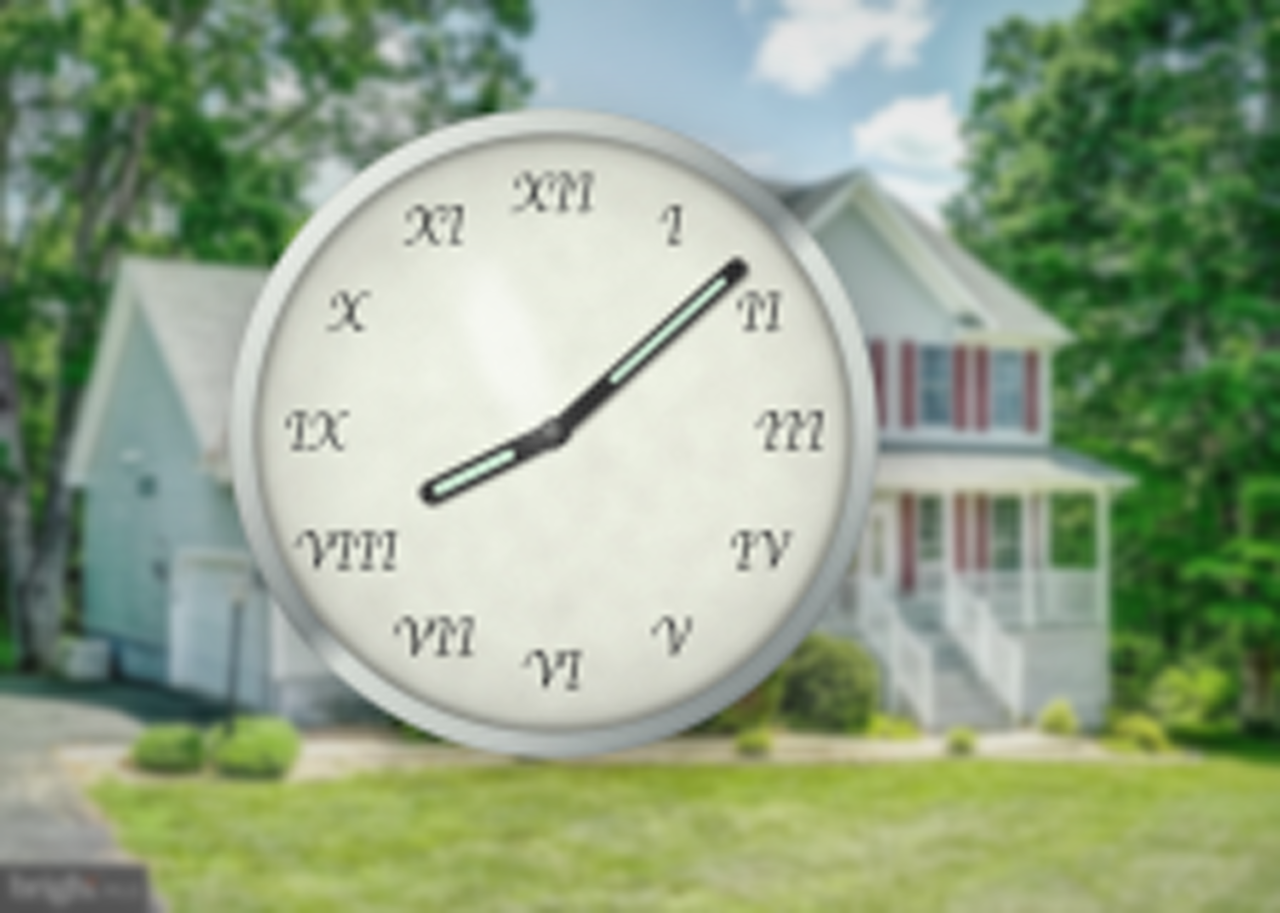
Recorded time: **8:08**
